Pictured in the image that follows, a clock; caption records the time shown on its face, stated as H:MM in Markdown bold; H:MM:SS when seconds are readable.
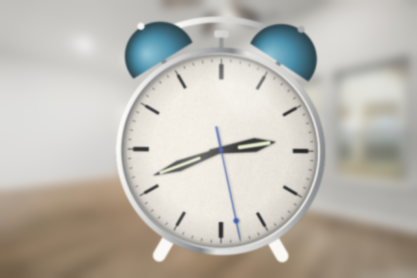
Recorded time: **2:41:28**
